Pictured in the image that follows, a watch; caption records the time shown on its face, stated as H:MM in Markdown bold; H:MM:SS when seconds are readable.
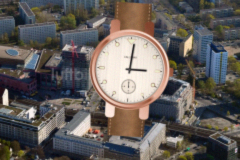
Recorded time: **3:01**
